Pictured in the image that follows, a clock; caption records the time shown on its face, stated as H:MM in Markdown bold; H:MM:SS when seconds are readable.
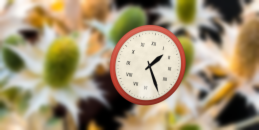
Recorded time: **1:25**
